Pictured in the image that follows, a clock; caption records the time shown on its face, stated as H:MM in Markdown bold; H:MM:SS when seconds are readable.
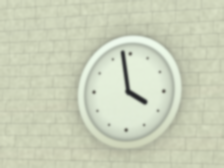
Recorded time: **3:58**
